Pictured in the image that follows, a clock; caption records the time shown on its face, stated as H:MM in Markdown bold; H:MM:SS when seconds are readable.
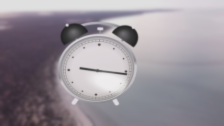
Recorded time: **9:16**
